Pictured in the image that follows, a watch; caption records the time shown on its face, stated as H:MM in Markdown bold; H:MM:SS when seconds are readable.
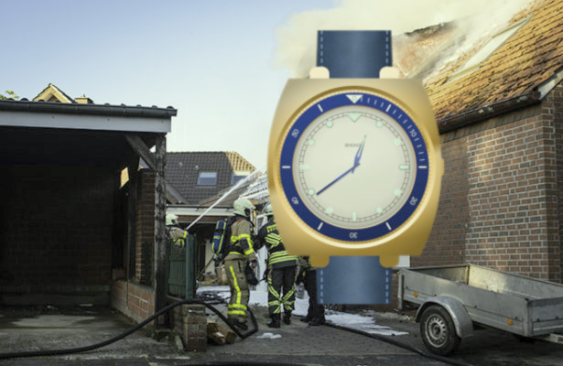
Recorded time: **12:39**
